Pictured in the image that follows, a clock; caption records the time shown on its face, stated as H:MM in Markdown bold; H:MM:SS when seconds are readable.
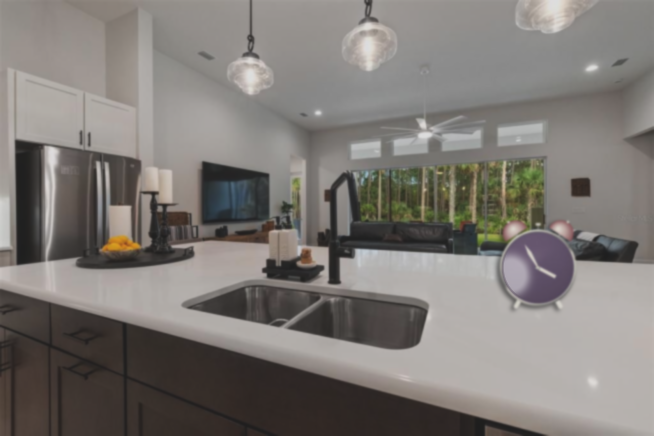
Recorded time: **3:55**
